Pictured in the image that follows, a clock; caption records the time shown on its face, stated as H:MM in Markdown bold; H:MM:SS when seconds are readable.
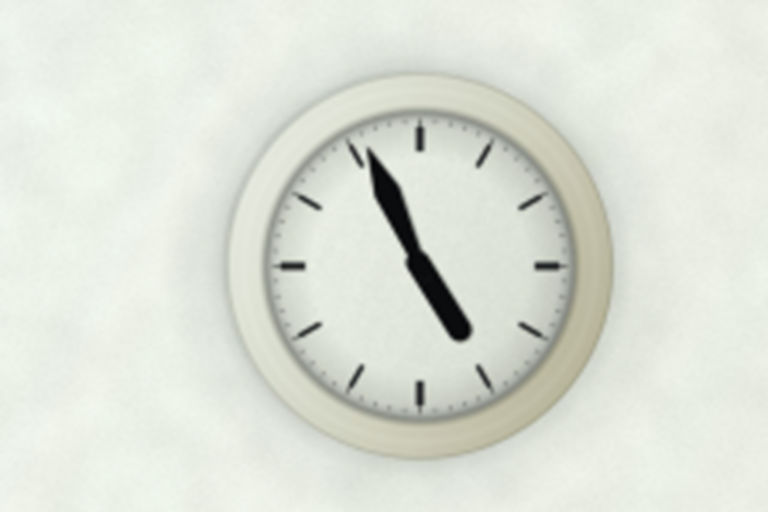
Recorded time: **4:56**
